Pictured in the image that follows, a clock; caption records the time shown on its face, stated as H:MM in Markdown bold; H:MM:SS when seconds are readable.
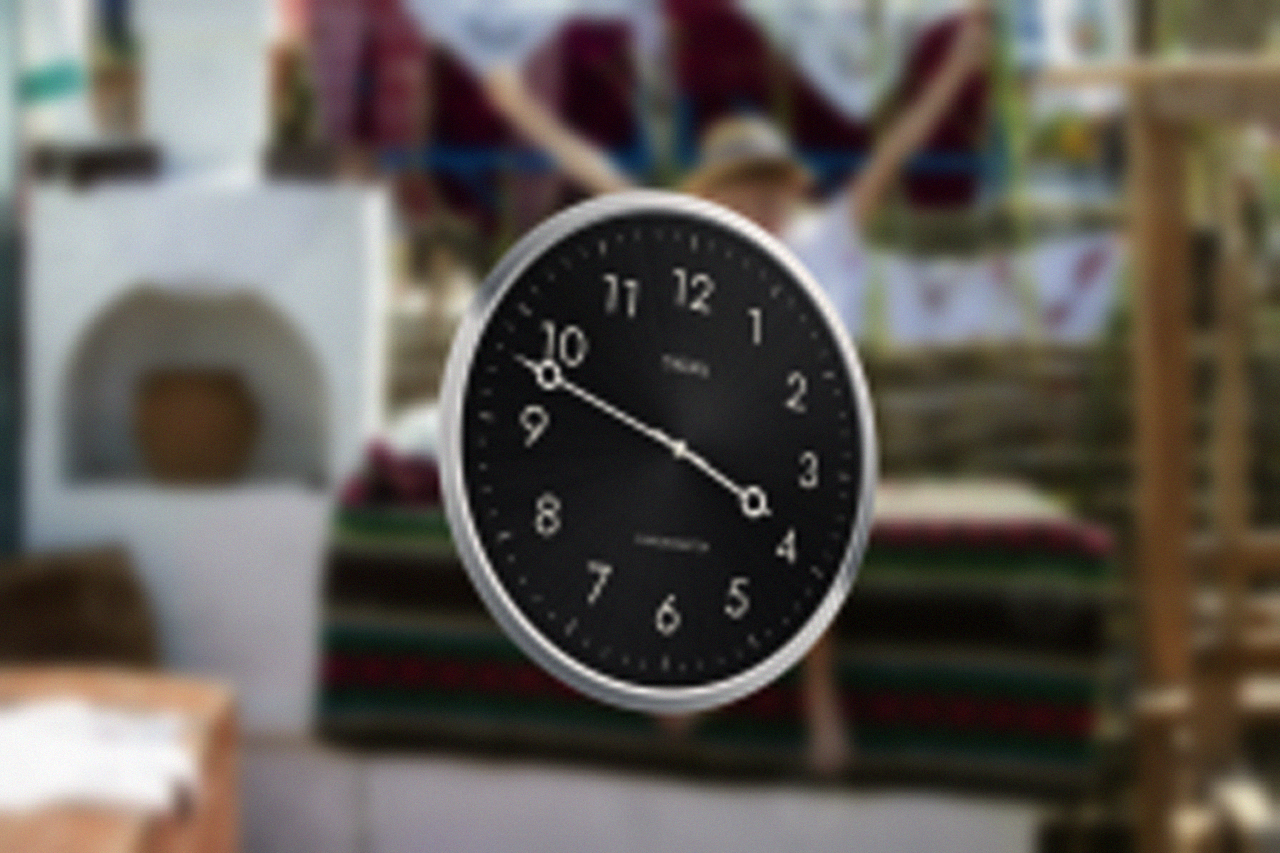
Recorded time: **3:48**
